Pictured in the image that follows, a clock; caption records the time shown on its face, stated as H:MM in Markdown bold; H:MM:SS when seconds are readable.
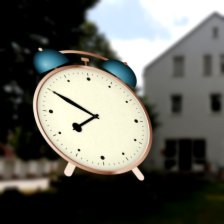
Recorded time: **7:50**
